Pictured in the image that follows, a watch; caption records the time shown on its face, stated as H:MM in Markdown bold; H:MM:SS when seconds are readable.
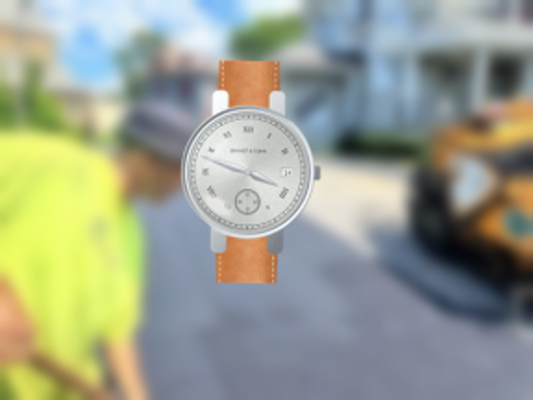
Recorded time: **3:48**
